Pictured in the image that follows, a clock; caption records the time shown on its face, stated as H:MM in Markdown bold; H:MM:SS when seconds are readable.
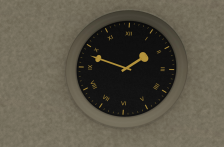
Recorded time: **1:48**
